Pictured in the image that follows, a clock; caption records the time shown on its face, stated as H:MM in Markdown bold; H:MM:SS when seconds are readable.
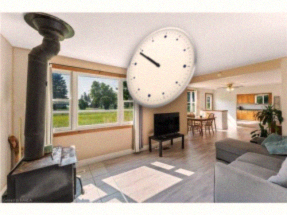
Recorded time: **9:49**
